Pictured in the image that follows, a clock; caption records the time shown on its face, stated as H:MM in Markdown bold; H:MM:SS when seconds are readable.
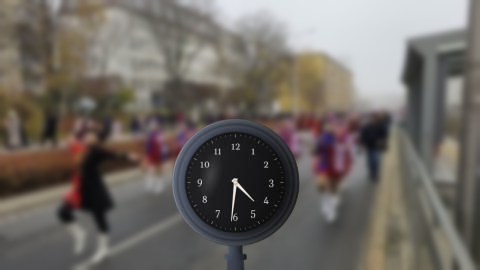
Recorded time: **4:31**
